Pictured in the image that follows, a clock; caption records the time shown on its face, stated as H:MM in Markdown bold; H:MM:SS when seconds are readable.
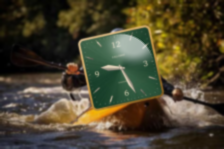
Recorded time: **9:27**
